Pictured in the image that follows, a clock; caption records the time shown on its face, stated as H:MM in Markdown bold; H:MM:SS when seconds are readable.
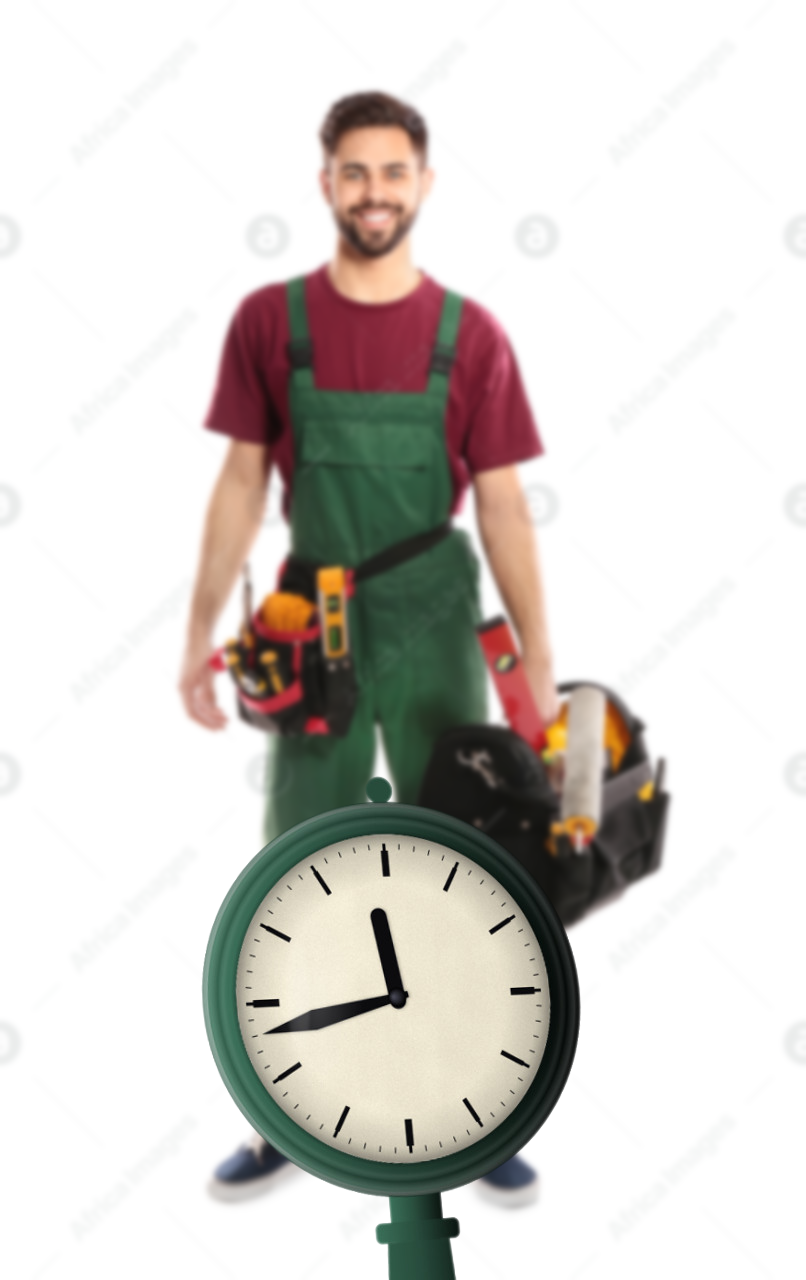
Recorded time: **11:43**
